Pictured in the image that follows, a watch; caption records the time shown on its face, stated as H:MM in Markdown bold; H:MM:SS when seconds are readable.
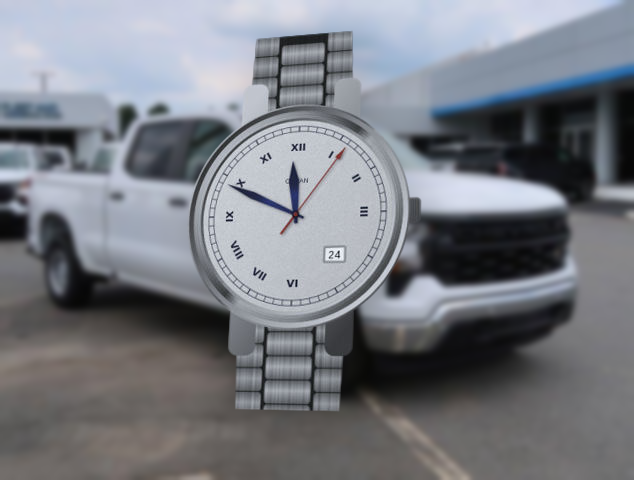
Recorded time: **11:49:06**
